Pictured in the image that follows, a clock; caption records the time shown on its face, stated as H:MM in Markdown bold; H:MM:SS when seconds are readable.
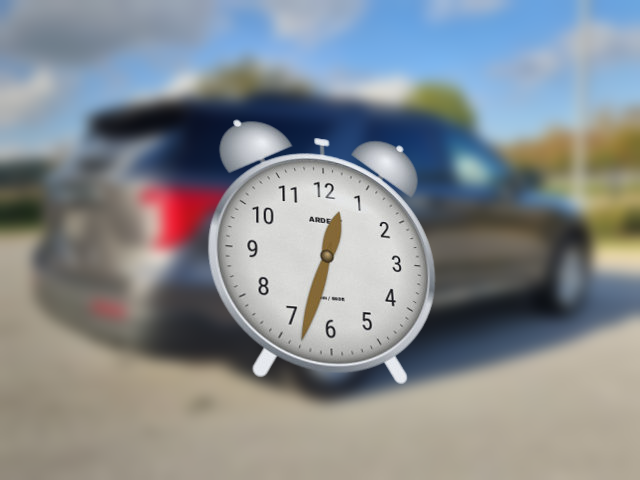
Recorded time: **12:33**
